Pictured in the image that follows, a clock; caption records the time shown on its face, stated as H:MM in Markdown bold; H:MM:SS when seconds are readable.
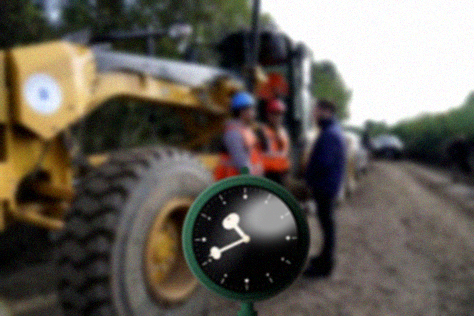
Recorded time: **10:41**
